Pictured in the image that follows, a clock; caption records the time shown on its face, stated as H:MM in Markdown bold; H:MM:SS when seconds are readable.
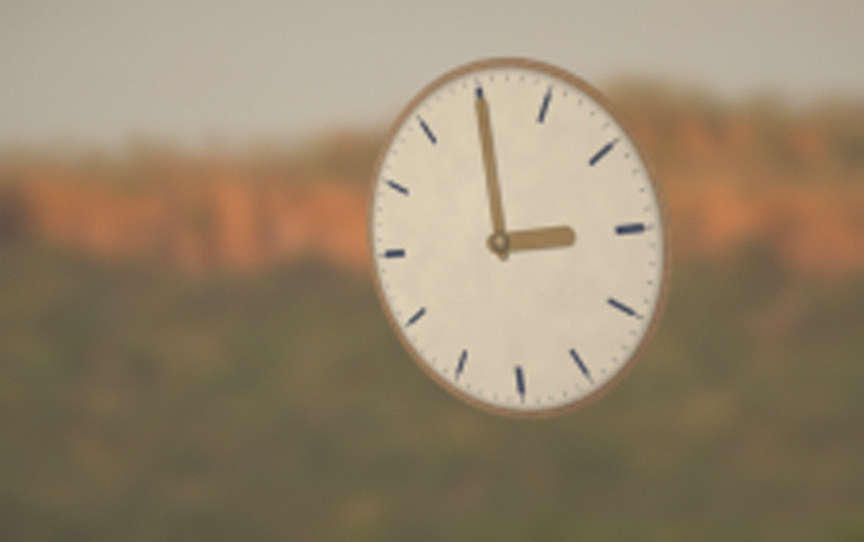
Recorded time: **3:00**
